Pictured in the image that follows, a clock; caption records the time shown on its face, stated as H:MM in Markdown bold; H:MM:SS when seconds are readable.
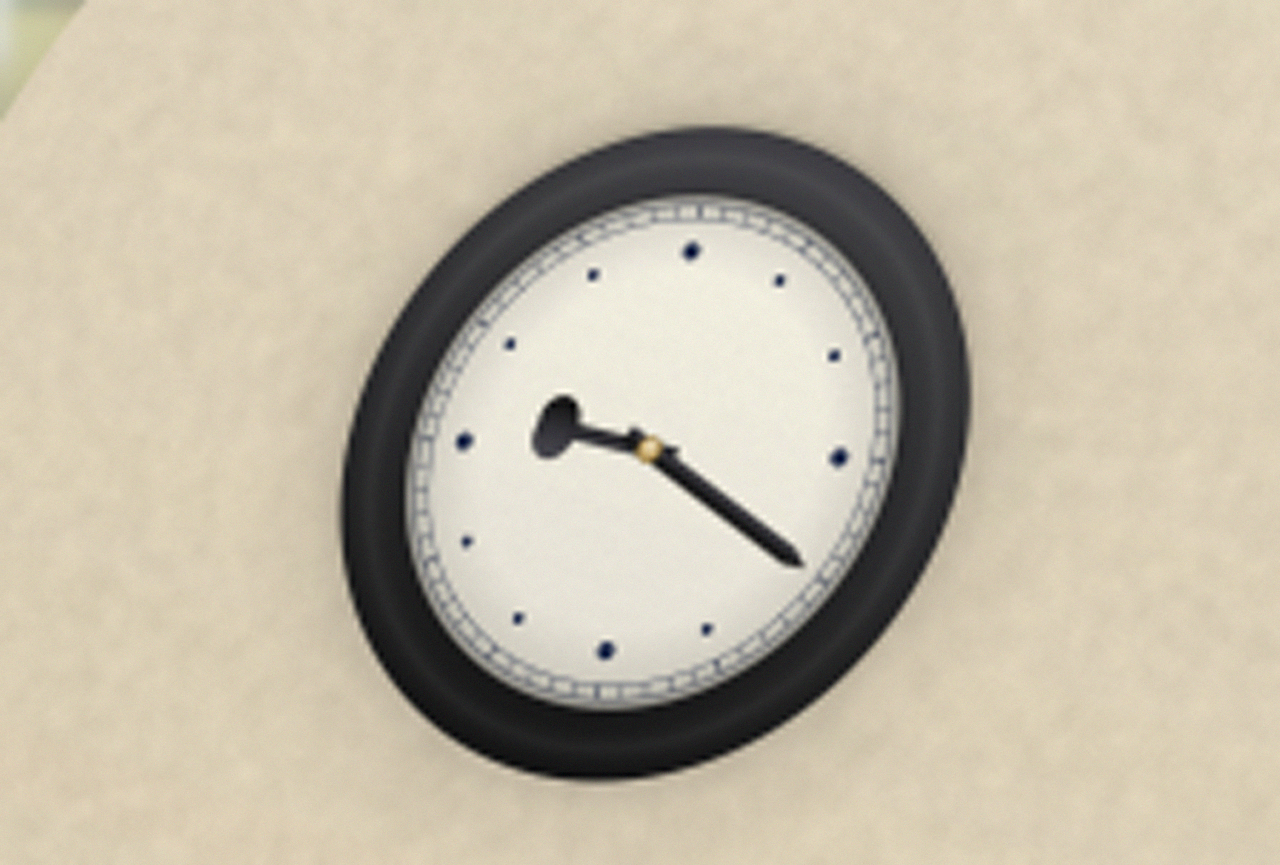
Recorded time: **9:20**
